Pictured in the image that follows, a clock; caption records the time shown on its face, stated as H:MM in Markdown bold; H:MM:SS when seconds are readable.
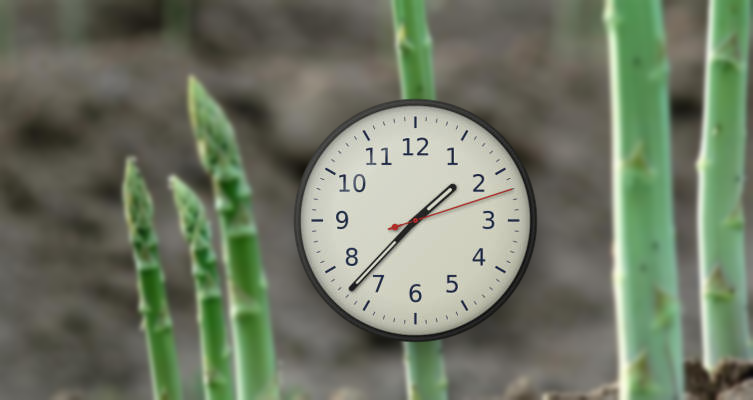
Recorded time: **1:37:12**
